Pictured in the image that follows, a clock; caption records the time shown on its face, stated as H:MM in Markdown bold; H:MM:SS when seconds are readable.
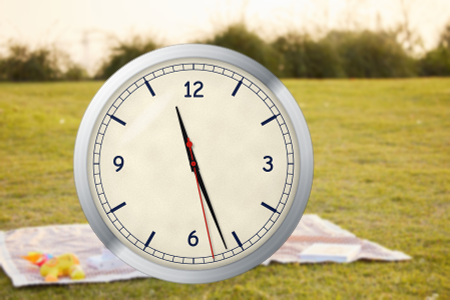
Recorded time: **11:26:28**
